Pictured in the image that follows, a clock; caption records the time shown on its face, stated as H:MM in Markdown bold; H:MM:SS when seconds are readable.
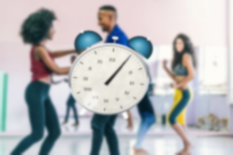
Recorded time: **1:05**
